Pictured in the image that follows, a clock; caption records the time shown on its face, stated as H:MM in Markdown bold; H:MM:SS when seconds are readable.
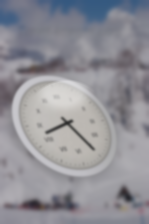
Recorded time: **8:25**
